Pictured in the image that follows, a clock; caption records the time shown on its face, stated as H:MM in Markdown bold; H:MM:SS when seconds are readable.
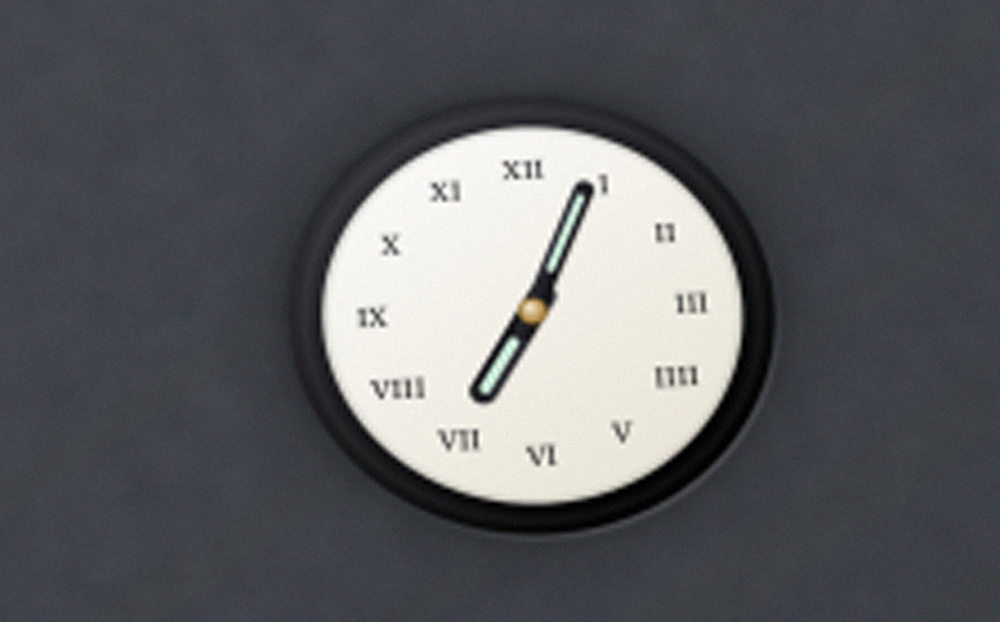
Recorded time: **7:04**
